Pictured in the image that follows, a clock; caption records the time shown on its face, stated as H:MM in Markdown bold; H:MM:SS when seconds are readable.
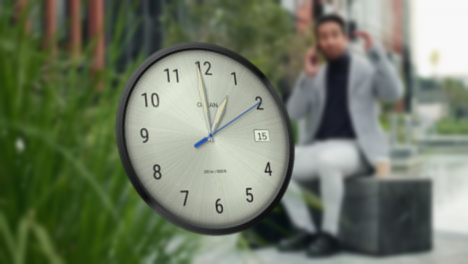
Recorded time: **12:59:10**
